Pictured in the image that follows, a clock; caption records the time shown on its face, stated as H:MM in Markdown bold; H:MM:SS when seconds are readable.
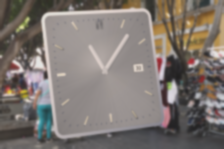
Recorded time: **11:07**
